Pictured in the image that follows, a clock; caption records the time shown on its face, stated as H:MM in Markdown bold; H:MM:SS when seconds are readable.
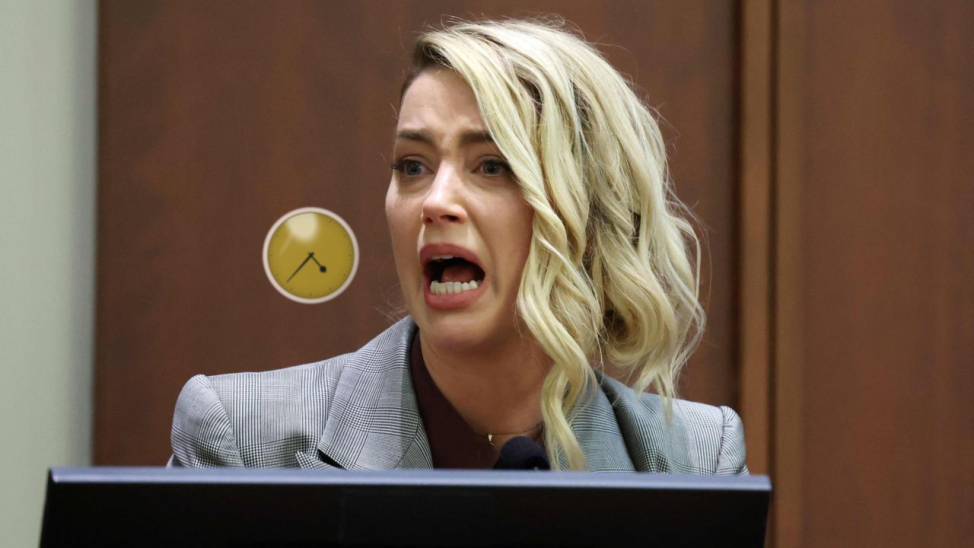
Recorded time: **4:37**
